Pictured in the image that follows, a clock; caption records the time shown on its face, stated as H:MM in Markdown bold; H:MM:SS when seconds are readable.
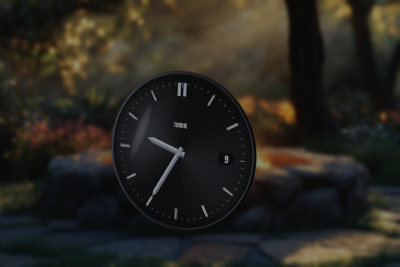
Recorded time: **9:35**
